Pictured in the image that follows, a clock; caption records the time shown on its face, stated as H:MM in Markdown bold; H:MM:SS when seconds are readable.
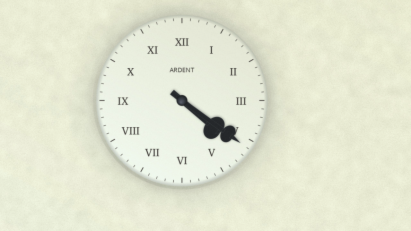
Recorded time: **4:21**
